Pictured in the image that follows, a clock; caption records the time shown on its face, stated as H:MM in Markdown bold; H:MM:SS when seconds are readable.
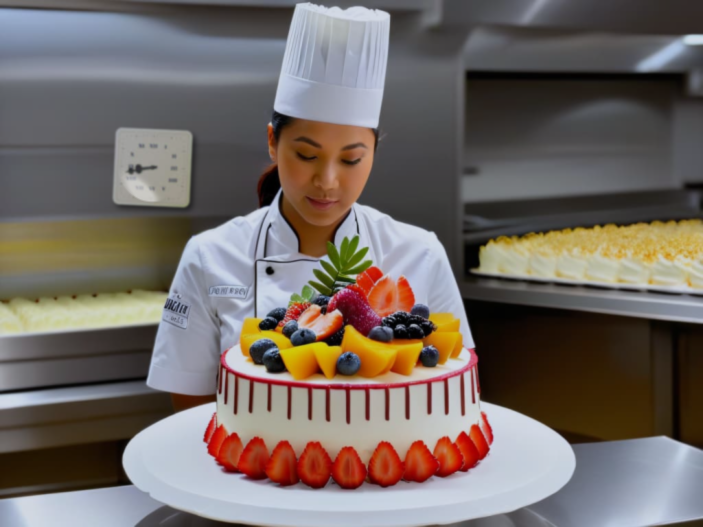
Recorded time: **8:43**
